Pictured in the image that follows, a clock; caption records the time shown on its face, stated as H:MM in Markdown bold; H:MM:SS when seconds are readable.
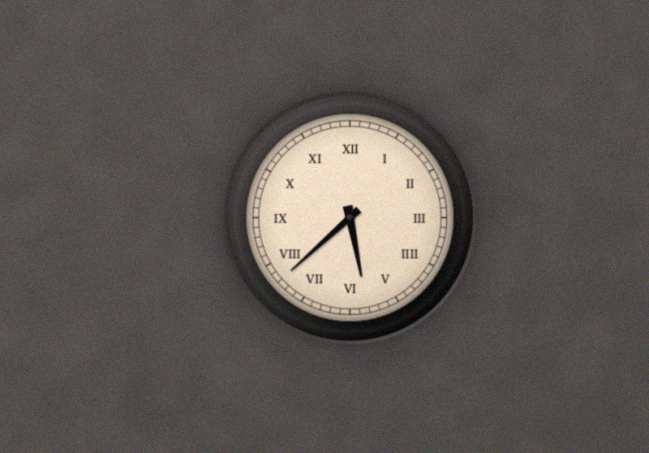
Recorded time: **5:38**
